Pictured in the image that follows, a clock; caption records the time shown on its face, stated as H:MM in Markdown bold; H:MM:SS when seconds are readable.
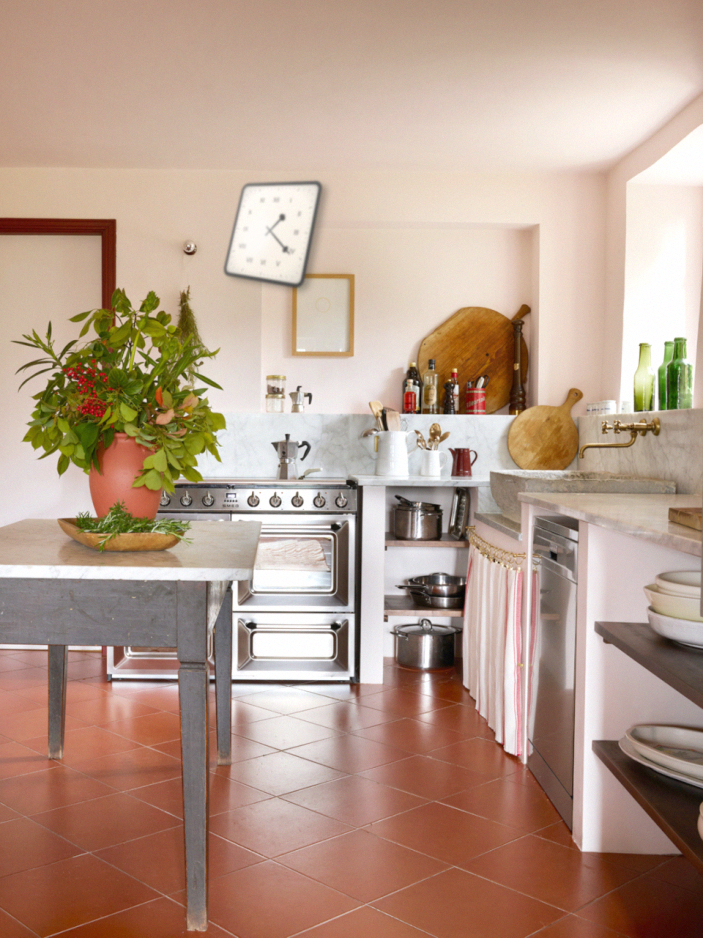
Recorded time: **1:21**
